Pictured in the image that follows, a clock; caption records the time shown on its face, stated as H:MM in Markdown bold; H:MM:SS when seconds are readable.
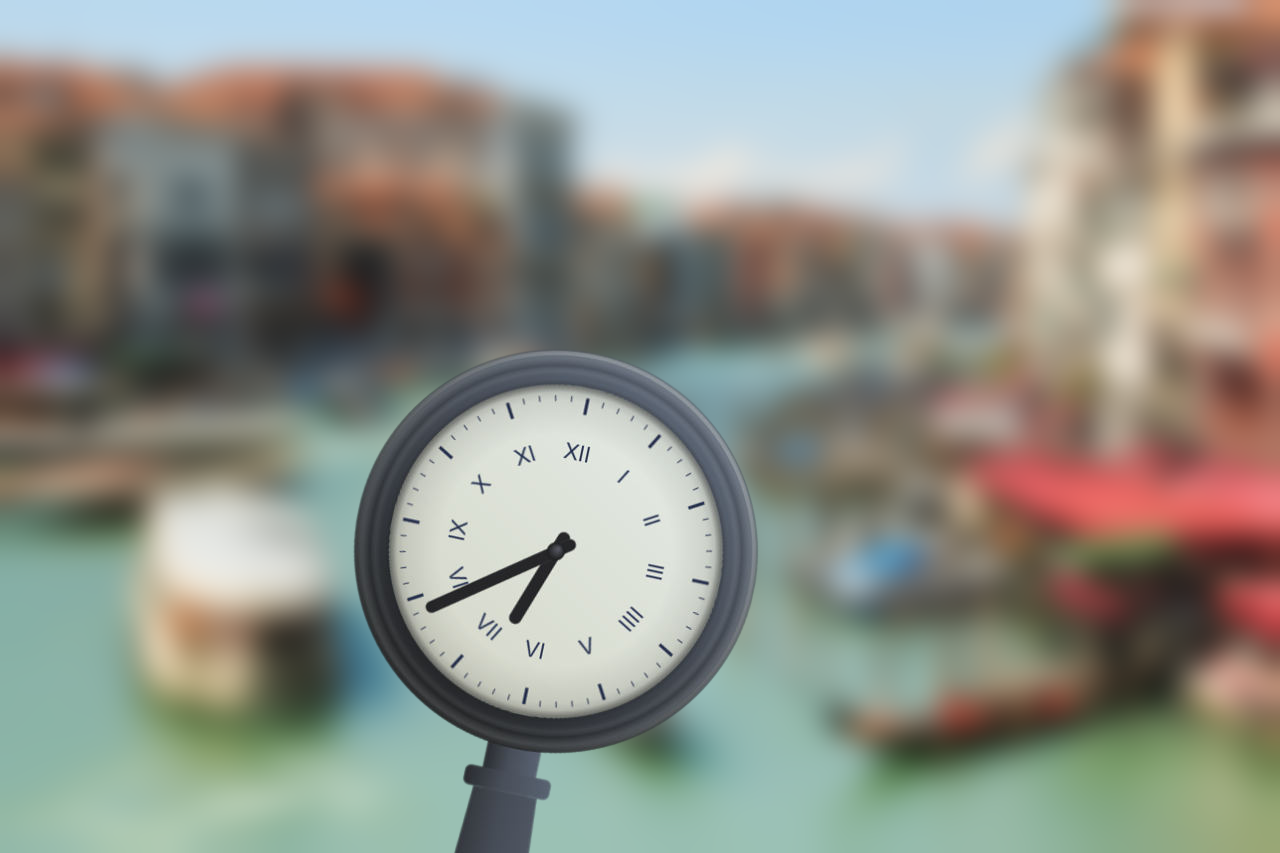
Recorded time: **6:39**
